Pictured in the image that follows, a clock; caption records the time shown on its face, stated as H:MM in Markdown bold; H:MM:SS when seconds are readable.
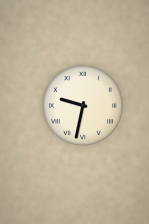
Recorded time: **9:32**
